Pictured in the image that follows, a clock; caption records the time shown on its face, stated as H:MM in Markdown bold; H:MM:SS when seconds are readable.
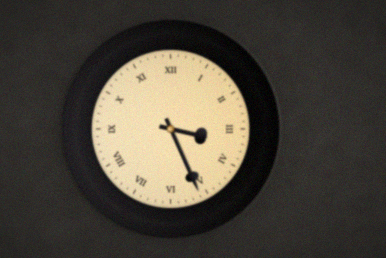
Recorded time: **3:26**
